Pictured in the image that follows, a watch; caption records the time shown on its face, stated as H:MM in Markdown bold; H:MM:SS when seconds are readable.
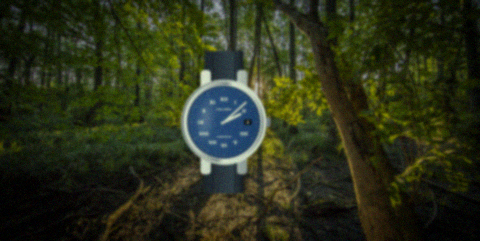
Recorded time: **2:08**
